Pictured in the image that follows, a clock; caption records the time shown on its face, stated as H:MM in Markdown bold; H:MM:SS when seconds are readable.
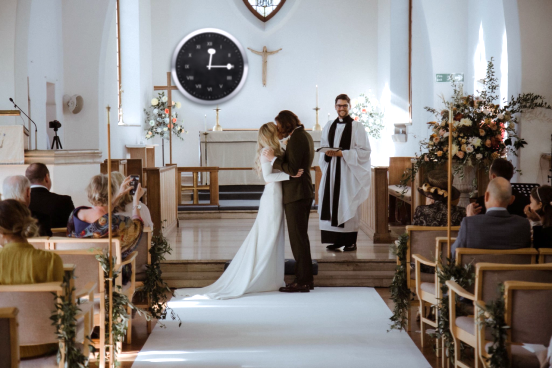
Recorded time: **12:15**
